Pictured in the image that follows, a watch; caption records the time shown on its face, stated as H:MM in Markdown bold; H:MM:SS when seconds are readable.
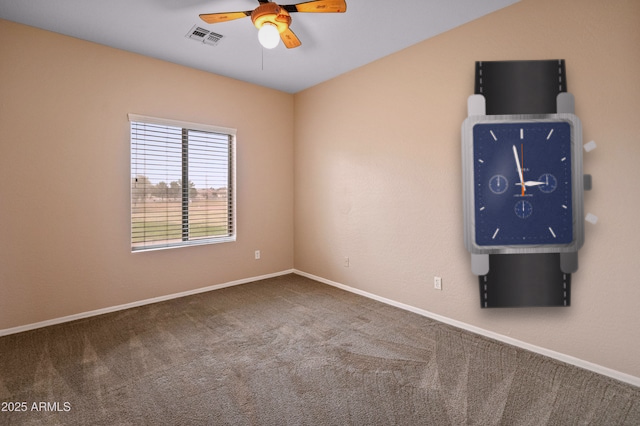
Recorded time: **2:58**
